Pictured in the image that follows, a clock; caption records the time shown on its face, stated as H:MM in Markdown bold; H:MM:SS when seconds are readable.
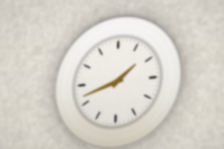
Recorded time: **1:42**
